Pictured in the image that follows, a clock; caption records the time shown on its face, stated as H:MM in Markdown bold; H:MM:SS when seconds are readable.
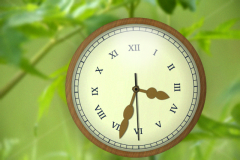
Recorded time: **3:33:30**
